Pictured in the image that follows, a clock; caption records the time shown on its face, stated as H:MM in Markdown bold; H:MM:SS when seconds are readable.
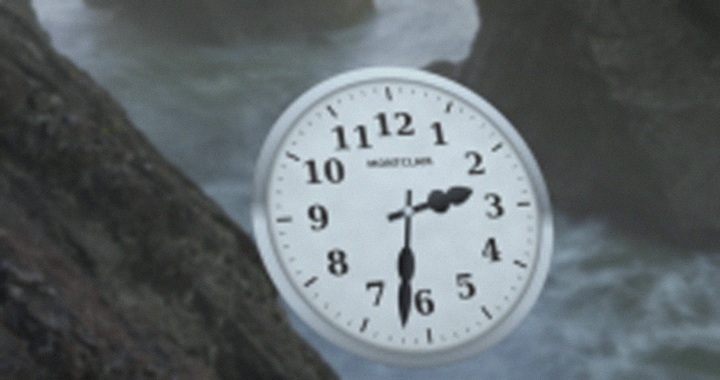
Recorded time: **2:32**
